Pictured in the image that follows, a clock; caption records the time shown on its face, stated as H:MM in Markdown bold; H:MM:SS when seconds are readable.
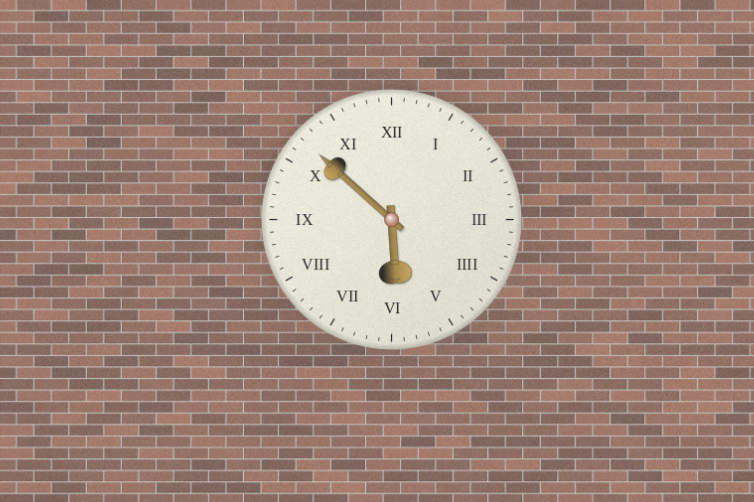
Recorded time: **5:52**
